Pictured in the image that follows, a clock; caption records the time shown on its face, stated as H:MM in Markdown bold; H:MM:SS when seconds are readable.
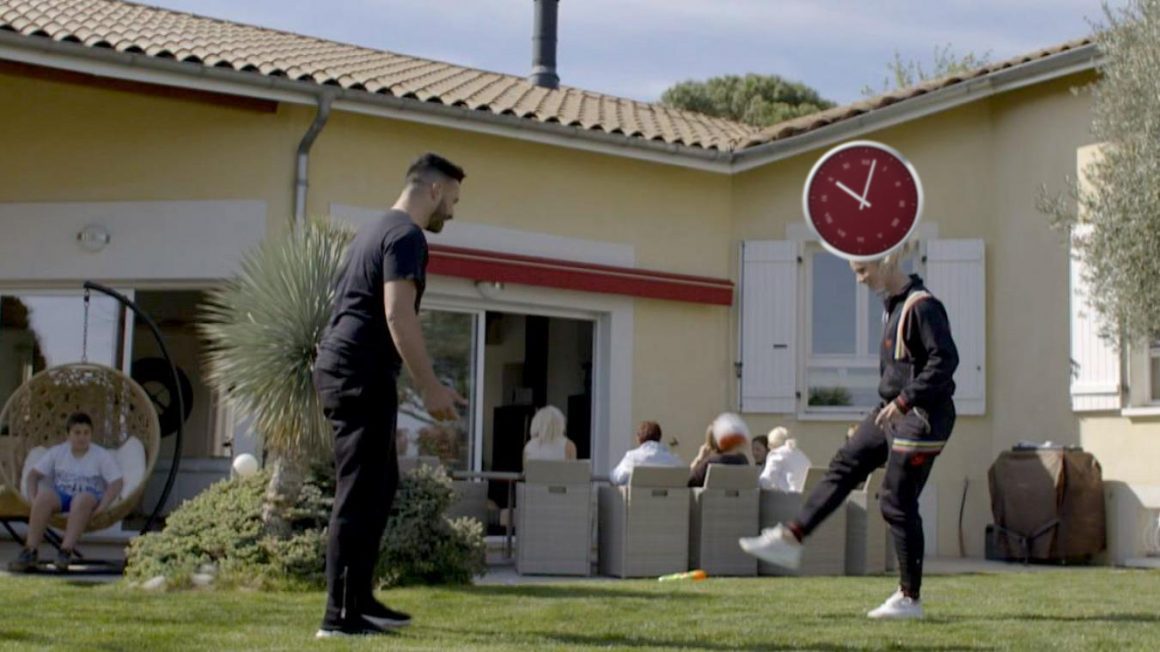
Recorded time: **10:02**
